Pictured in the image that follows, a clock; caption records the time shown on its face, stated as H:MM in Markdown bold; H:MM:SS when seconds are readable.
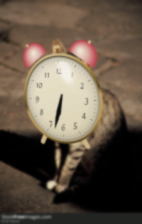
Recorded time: **6:33**
